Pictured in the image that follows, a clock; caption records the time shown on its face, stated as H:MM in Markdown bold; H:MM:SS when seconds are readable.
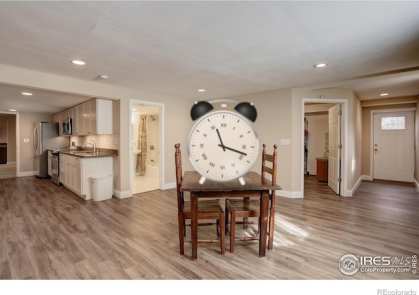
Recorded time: **11:18**
